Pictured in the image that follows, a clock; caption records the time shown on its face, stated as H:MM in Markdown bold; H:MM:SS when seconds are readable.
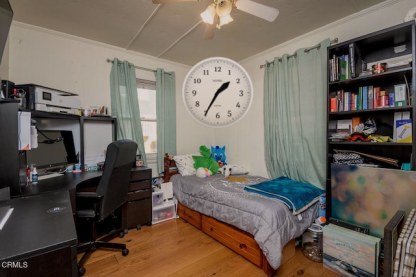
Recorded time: **1:35**
